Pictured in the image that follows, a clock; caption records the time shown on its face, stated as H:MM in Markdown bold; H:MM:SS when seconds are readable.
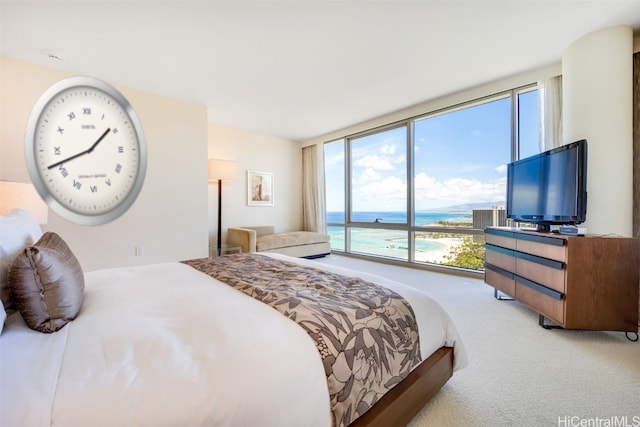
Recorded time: **1:42**
